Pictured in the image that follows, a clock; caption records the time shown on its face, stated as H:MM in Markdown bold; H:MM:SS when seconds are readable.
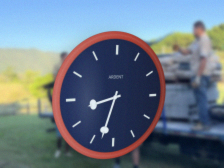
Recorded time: **8:33**
